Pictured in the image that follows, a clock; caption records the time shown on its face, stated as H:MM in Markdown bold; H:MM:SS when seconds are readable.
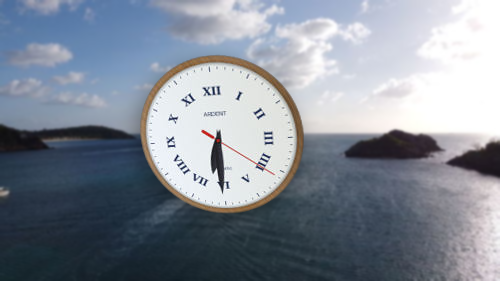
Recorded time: **6:30:21**
